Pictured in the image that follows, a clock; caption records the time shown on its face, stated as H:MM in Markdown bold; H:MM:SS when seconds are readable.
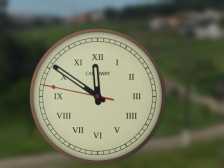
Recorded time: **11:50:47**
